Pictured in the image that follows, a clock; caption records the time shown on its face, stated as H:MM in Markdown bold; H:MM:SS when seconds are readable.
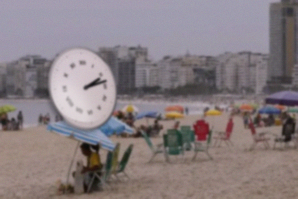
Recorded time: **2:13**
